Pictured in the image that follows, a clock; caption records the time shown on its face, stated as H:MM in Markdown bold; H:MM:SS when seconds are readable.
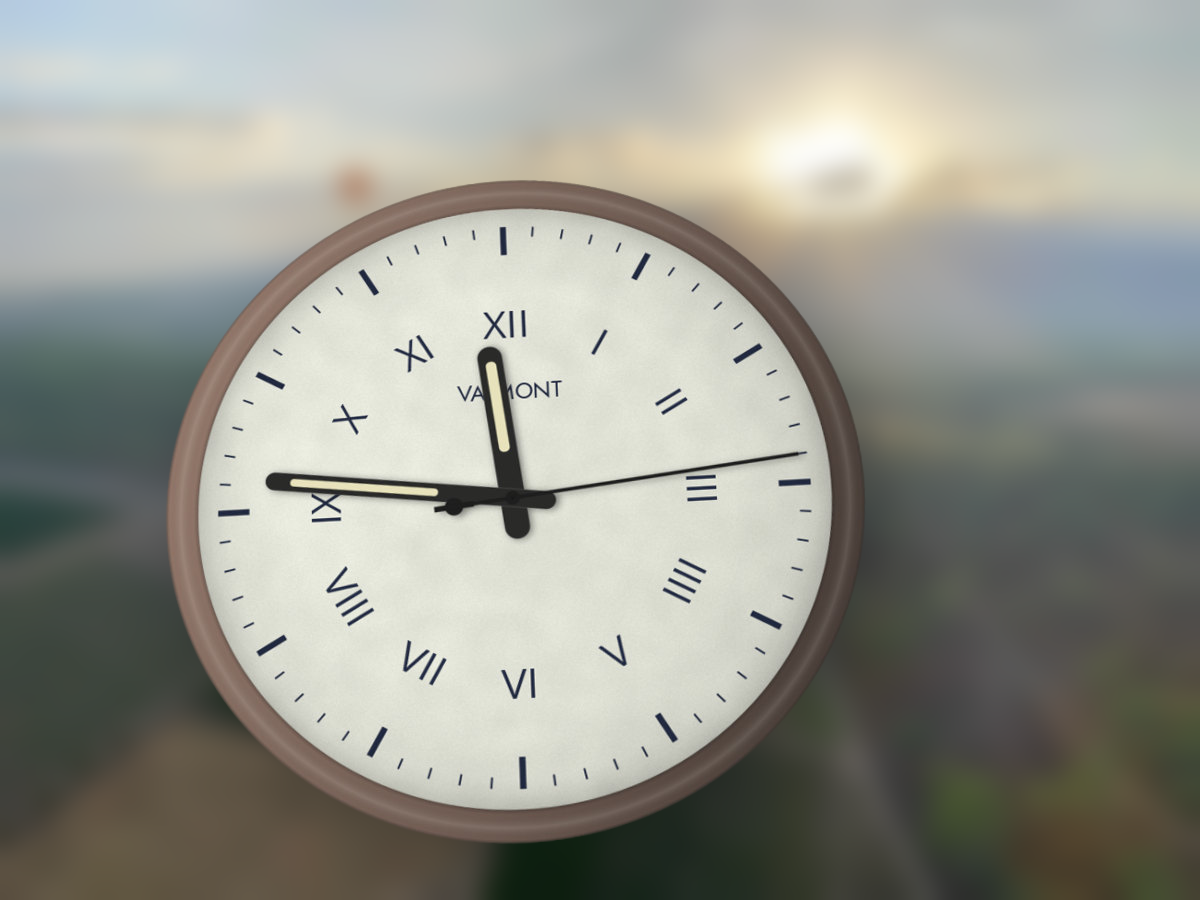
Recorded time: **11:46:14**
